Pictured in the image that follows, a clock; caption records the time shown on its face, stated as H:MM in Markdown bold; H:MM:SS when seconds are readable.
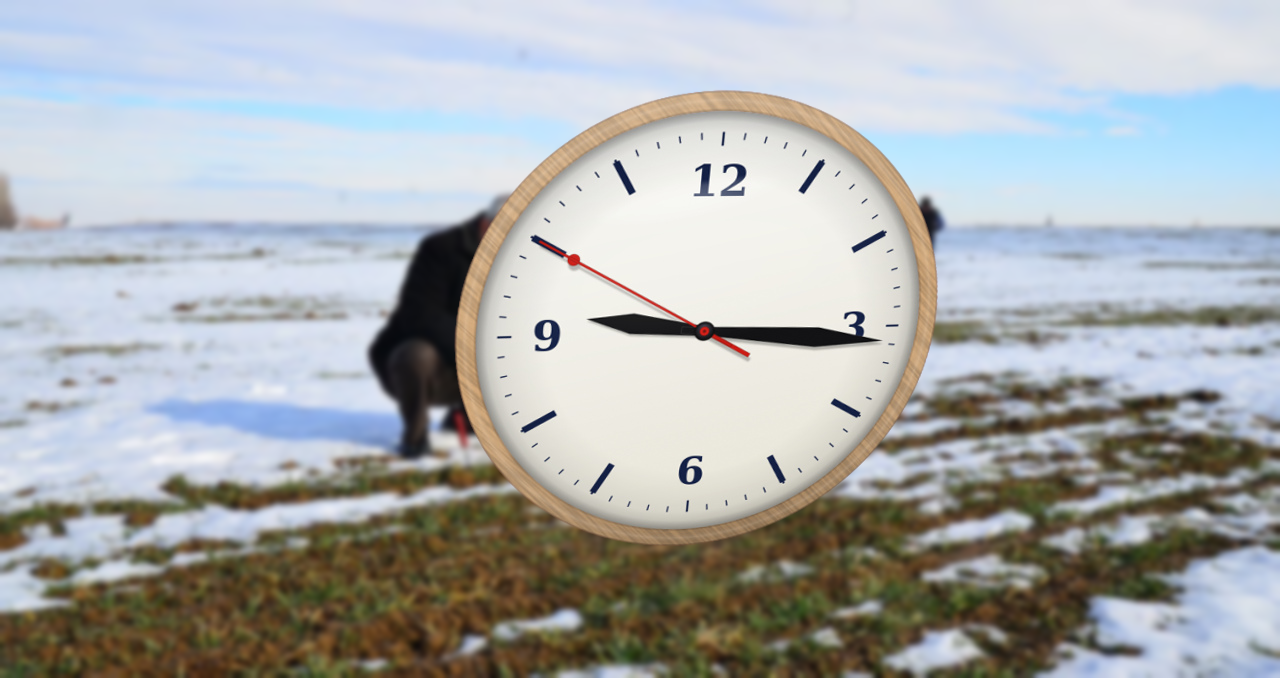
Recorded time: **9:15:50**
